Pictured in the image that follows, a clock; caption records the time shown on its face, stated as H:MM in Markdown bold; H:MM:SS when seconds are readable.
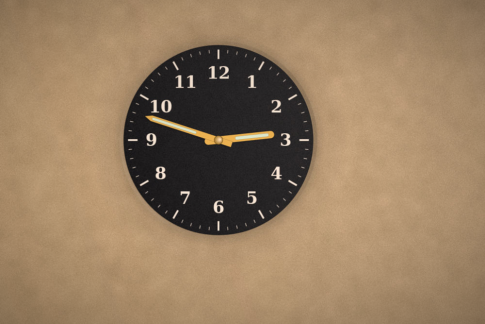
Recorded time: **2:48**
